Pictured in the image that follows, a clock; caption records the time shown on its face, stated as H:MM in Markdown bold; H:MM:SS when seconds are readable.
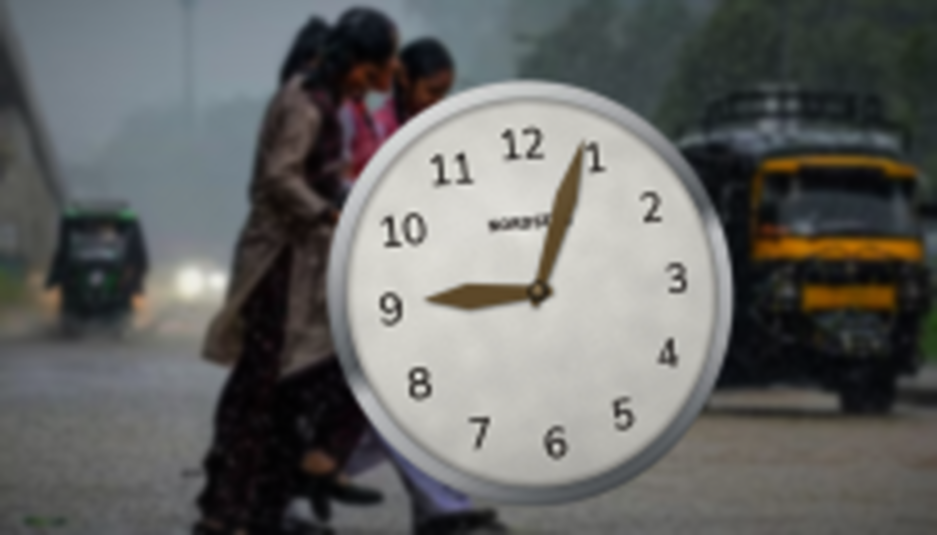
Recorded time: **9:04**
